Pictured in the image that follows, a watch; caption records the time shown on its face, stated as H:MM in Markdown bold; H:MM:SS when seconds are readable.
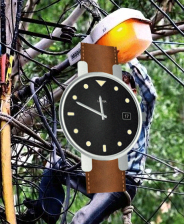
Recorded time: **11:49**
